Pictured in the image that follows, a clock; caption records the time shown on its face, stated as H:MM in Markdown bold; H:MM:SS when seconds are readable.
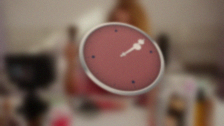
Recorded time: **2:10**
